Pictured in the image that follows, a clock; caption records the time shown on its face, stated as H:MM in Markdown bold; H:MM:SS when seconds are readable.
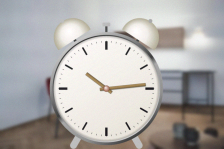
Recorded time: **10:14**
